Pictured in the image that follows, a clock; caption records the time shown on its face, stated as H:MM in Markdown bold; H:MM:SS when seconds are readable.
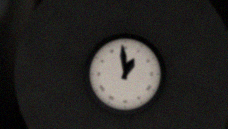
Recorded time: **12:59**
